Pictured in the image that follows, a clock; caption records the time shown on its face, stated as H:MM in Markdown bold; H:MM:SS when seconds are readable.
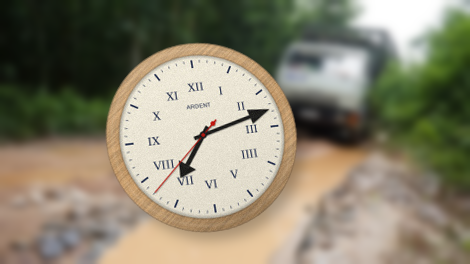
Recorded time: **7:12:38**
